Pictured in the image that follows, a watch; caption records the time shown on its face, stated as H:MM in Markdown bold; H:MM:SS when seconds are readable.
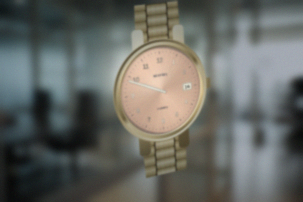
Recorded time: **9:49**
